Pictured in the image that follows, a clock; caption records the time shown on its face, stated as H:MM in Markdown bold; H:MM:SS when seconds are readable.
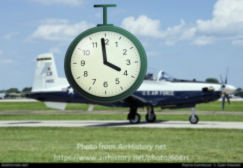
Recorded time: **3:59**
